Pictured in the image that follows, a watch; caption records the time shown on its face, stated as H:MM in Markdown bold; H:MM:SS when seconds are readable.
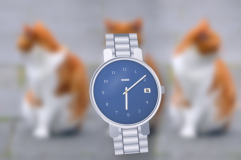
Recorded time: **6:09**
